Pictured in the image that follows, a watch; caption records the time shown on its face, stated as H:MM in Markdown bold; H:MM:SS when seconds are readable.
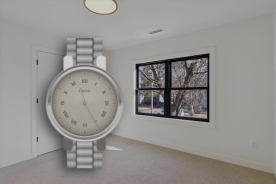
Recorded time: **11:25**
